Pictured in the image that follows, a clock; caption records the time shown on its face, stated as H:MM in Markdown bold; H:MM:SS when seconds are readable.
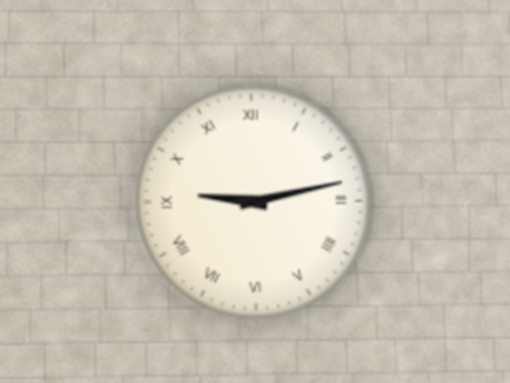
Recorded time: **9:13**
